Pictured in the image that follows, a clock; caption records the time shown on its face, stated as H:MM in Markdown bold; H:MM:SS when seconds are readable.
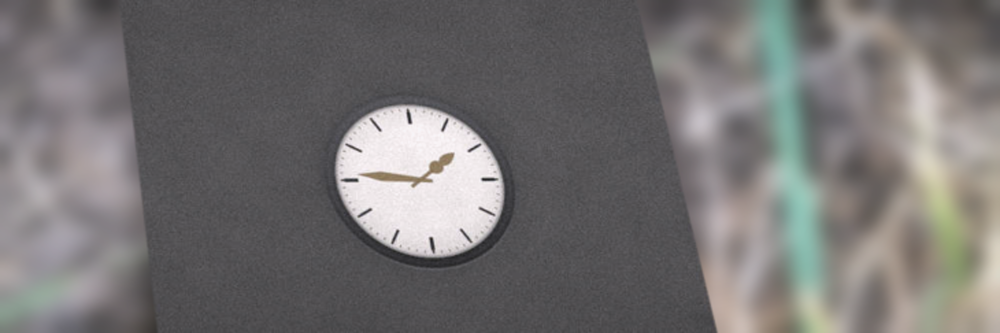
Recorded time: **1:46**
